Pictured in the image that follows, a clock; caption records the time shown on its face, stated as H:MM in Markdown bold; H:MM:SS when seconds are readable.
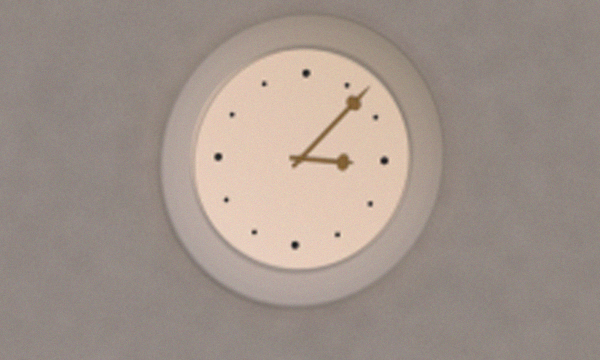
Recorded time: **3:07**
